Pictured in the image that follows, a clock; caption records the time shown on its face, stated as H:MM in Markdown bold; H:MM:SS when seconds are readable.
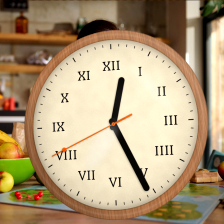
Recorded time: **12:25:41**
